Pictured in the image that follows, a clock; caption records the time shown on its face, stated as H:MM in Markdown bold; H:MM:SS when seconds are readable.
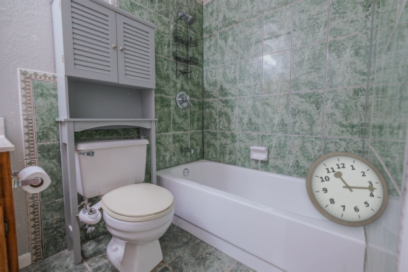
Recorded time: **11:17**
